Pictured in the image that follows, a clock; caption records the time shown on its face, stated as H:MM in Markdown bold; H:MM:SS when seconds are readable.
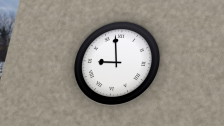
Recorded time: **8:58**
